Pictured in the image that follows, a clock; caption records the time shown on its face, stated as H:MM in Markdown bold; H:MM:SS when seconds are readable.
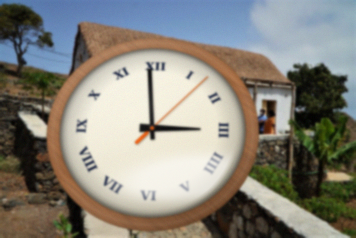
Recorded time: **2:59:07**
